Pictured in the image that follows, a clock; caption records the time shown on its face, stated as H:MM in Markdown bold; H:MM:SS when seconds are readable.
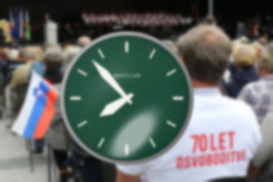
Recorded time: **7:53**
